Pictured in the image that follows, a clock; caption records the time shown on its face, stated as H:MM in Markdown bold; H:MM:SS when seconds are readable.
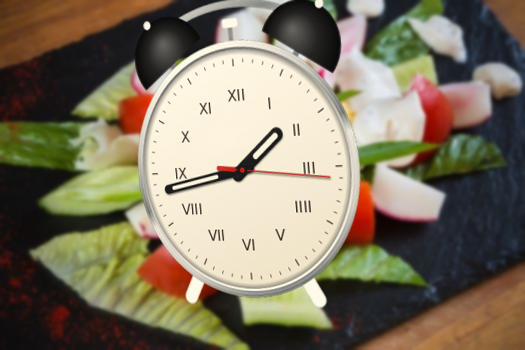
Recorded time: **1:43:16**
